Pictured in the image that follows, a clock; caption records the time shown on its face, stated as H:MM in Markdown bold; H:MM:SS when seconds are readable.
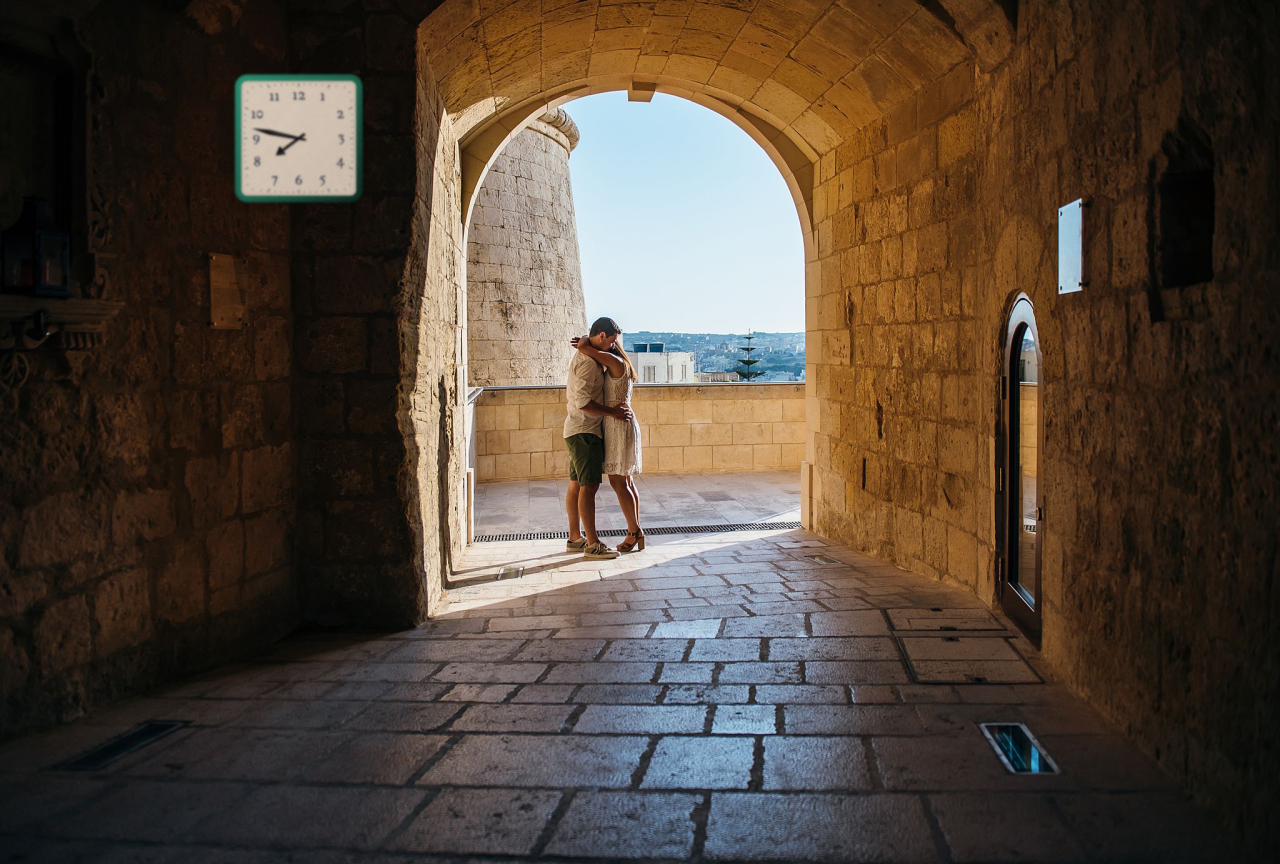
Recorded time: **7:47**
